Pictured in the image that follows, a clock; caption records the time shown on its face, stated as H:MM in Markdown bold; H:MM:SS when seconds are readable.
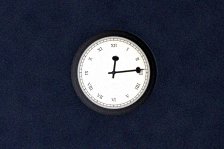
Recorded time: **12:14**
